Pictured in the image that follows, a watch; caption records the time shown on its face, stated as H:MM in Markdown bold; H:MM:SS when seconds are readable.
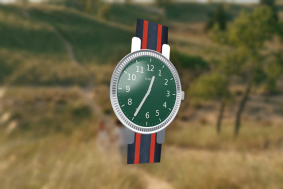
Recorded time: **12:35**
